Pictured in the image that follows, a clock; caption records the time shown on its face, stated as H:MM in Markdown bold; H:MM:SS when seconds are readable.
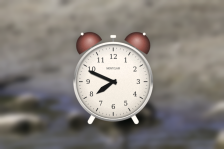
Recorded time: **7:49**
